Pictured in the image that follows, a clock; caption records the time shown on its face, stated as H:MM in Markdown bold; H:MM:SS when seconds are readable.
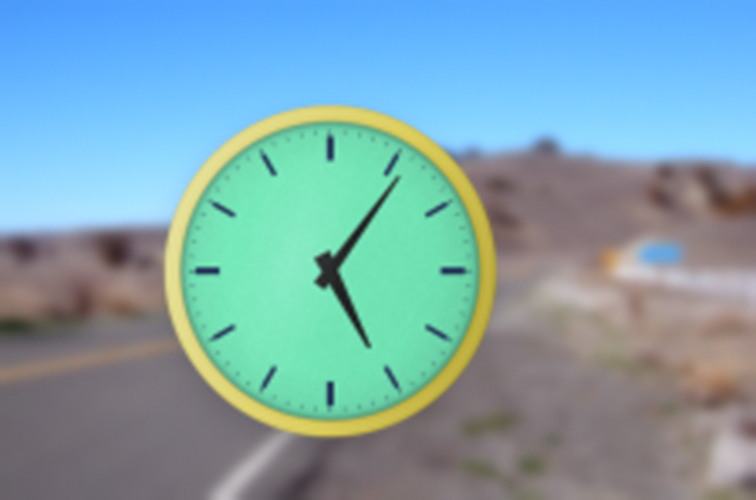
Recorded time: **5:06**
